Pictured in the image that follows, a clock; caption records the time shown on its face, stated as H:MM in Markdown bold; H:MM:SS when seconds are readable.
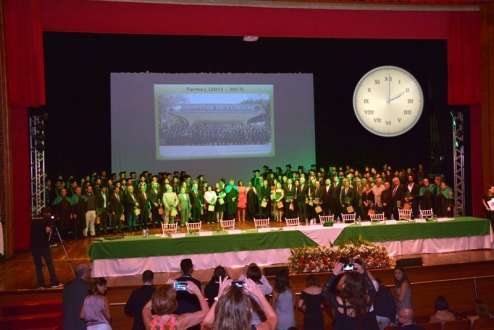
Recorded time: **2:00**
